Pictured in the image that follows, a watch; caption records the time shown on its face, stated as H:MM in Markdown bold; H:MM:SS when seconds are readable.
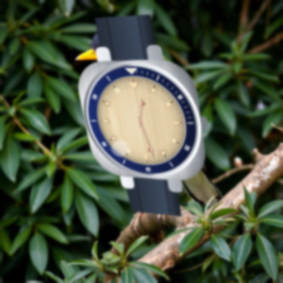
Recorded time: **12:28**
